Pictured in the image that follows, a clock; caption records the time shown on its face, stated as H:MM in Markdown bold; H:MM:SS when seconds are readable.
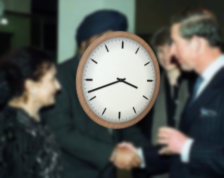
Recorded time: **3:42**
